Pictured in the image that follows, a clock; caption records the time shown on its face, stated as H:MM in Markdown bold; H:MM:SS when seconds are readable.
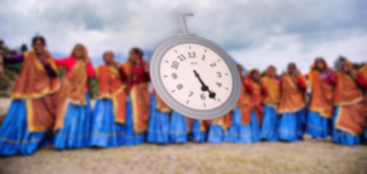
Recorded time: **5:26**
